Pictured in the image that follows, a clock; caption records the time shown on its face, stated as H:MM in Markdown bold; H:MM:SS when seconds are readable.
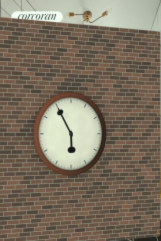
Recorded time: **5:55**
